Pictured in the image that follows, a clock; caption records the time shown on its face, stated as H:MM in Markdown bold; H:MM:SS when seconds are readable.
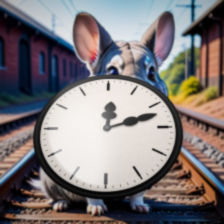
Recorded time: **12:12**
